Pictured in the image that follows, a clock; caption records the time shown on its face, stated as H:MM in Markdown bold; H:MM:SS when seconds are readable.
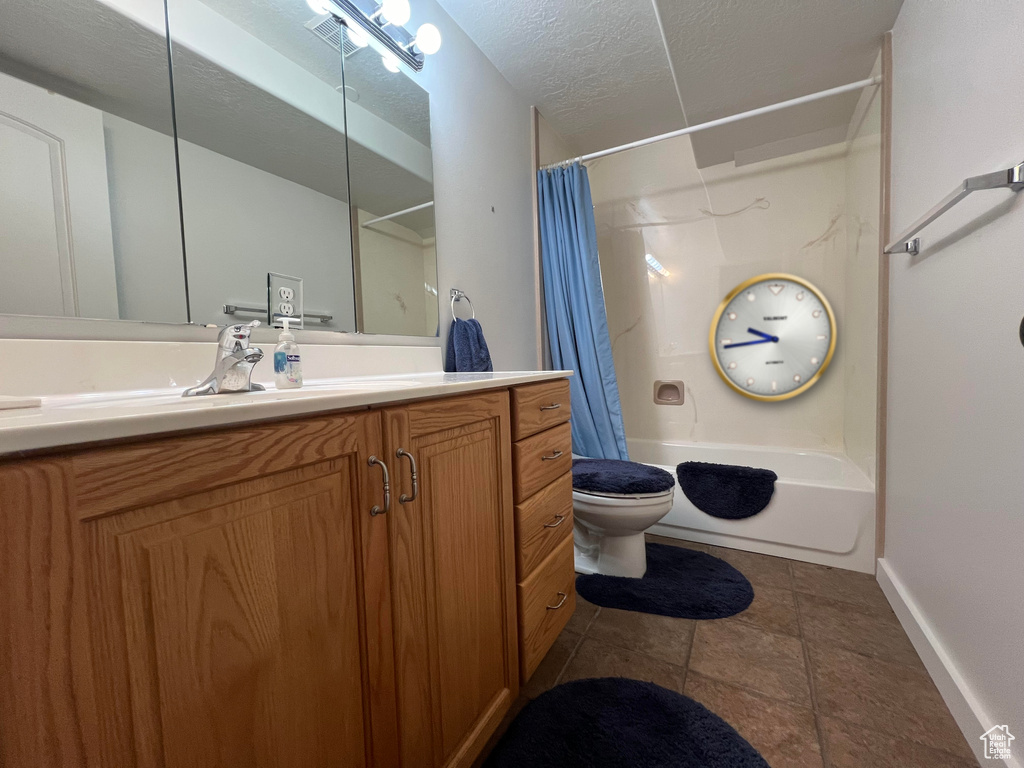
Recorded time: **9:44**
